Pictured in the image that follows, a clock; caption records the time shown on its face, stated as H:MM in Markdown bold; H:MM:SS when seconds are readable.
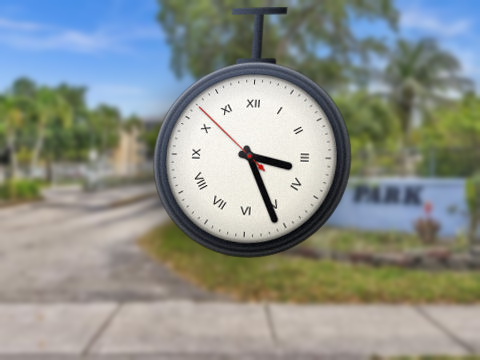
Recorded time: **3:25:52**
